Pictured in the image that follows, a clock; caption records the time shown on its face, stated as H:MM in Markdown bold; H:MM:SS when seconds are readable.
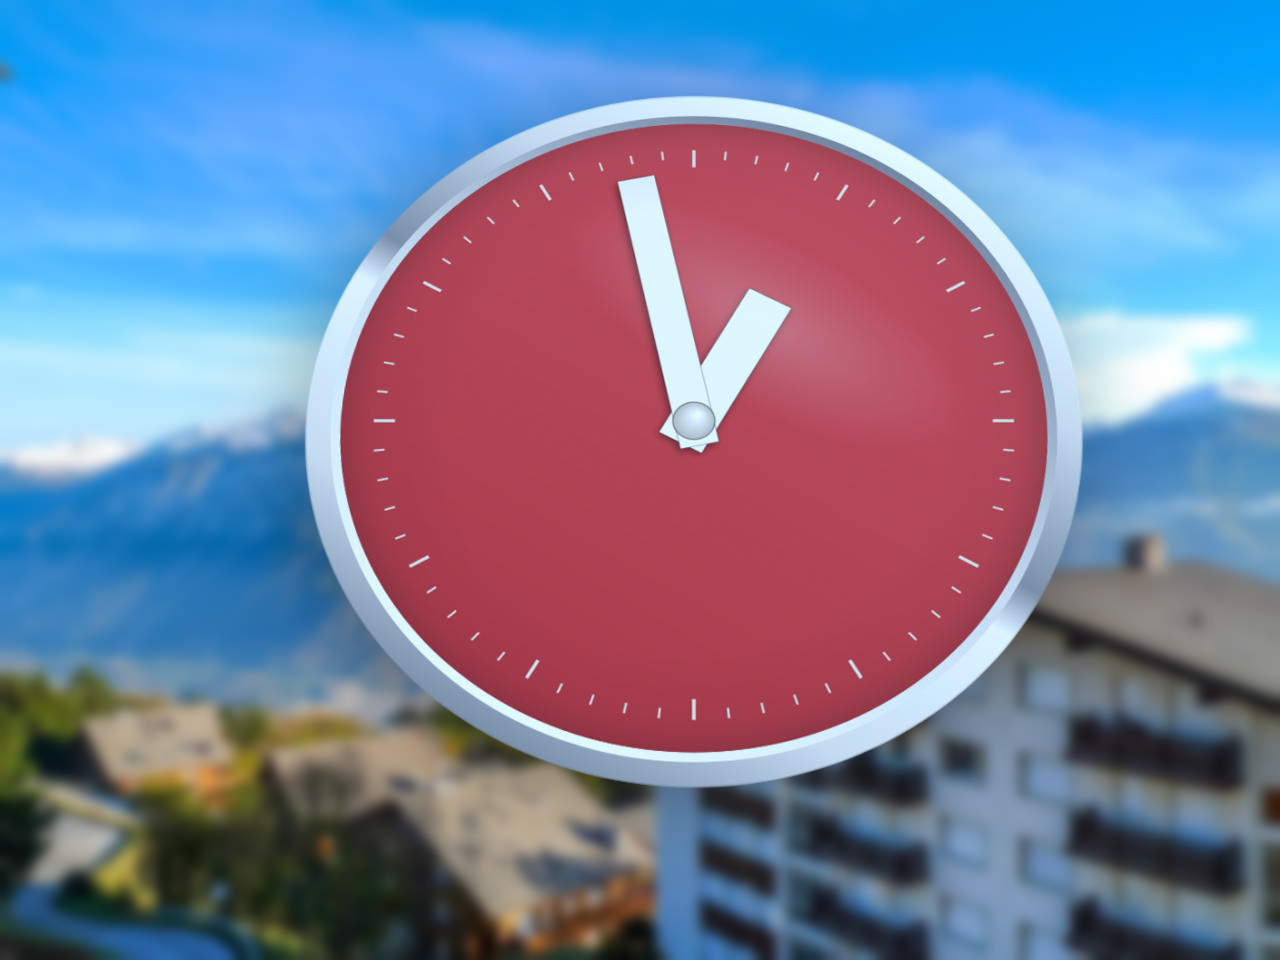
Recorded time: **12:58**
